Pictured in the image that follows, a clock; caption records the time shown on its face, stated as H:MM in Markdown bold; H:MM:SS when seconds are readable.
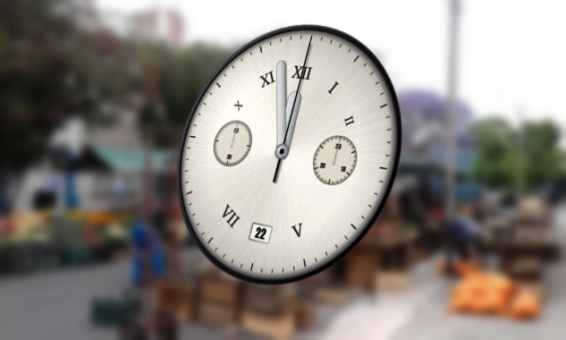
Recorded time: **11:57**
